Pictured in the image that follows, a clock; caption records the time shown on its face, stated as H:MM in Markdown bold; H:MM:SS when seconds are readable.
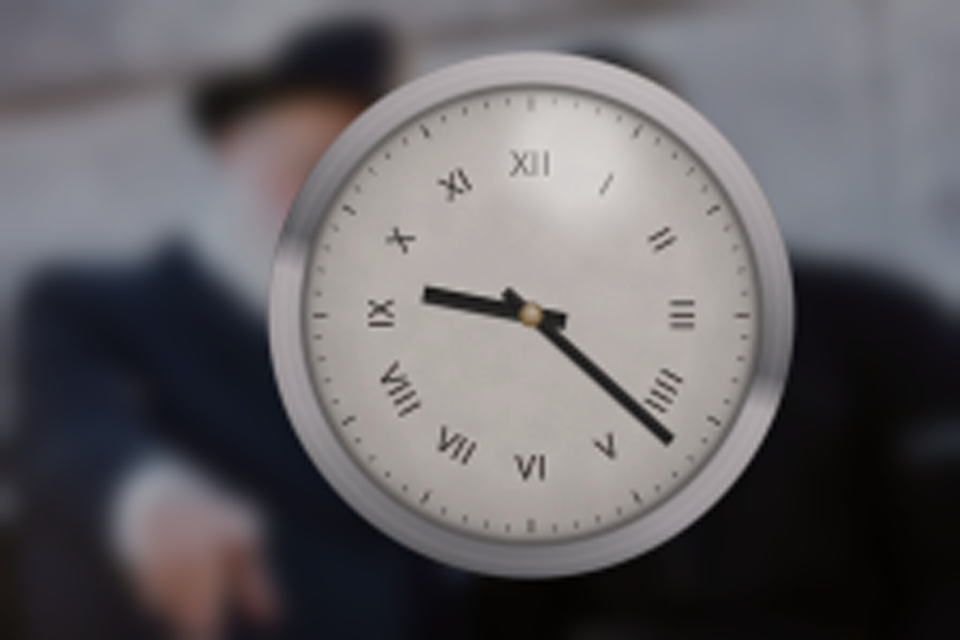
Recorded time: **9:22**
